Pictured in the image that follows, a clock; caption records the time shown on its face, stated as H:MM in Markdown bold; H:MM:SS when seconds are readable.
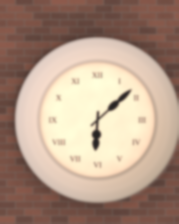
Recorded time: **6:08**
